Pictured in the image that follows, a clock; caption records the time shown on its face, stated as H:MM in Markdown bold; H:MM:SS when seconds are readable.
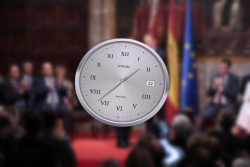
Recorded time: **1:37**
